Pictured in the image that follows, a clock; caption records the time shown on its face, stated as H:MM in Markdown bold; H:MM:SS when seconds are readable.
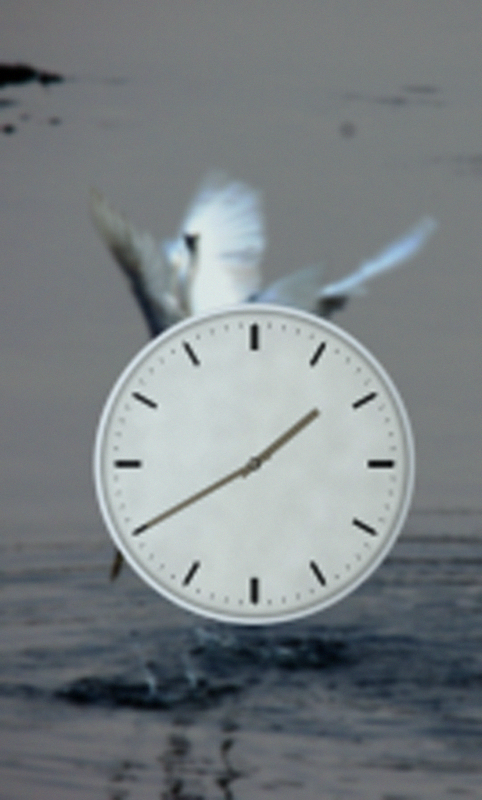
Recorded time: **1:40**
